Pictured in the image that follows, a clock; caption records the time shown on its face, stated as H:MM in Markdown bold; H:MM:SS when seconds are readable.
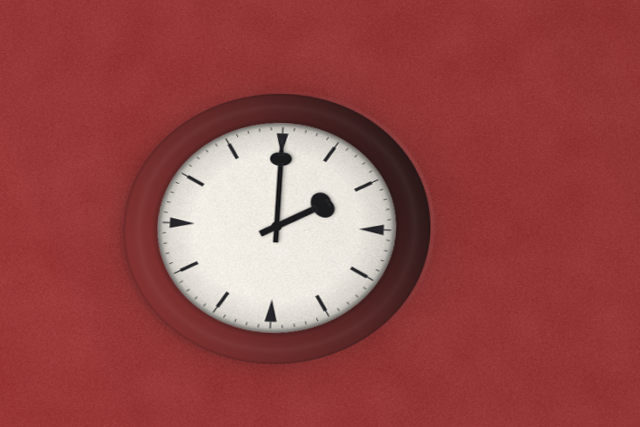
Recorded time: **2:00**
